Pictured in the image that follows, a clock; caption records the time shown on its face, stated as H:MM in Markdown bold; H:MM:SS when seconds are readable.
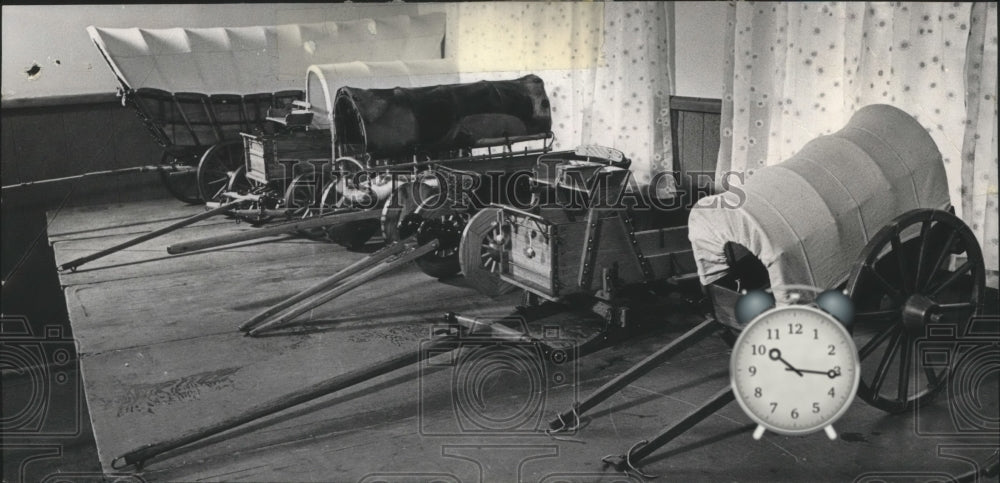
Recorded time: **10:16**
